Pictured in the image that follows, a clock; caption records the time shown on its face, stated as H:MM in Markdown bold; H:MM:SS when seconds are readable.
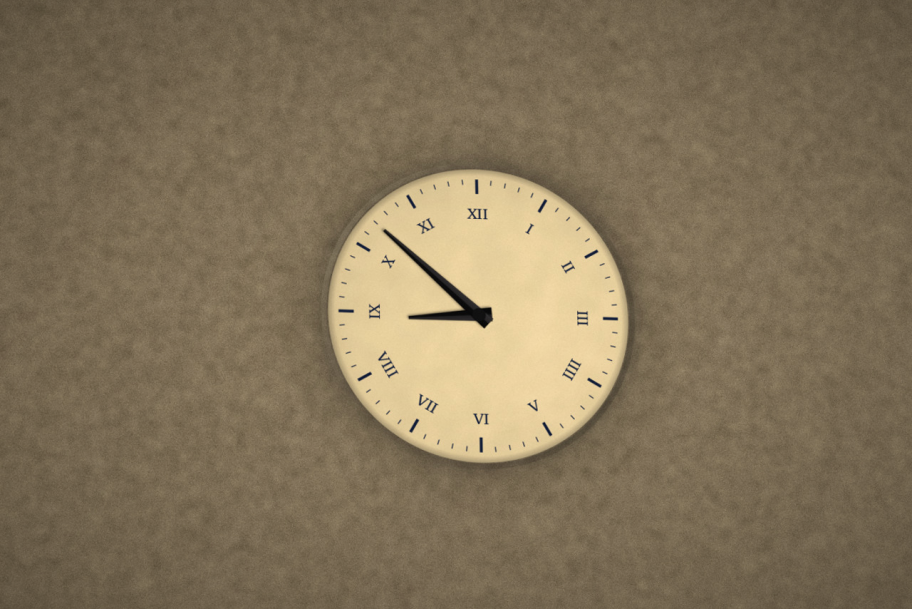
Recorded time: **8:52**
